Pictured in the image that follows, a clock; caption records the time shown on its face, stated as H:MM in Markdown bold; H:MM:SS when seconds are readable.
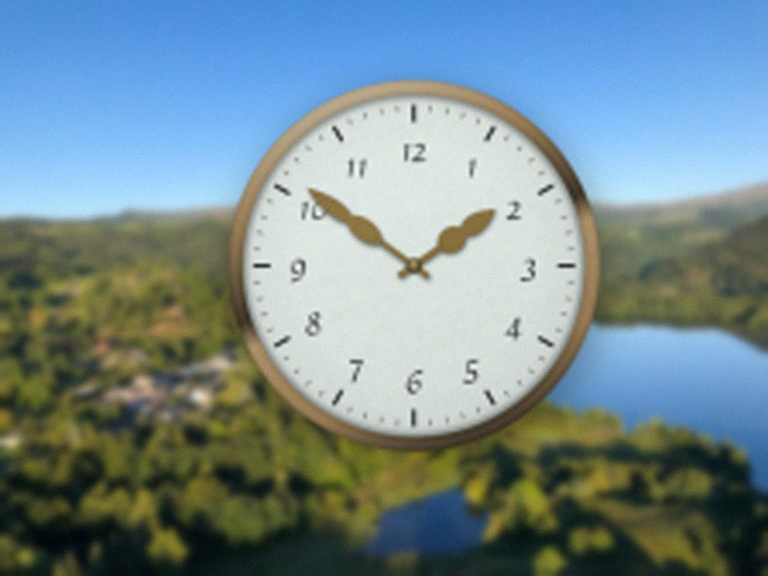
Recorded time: **1:51**
